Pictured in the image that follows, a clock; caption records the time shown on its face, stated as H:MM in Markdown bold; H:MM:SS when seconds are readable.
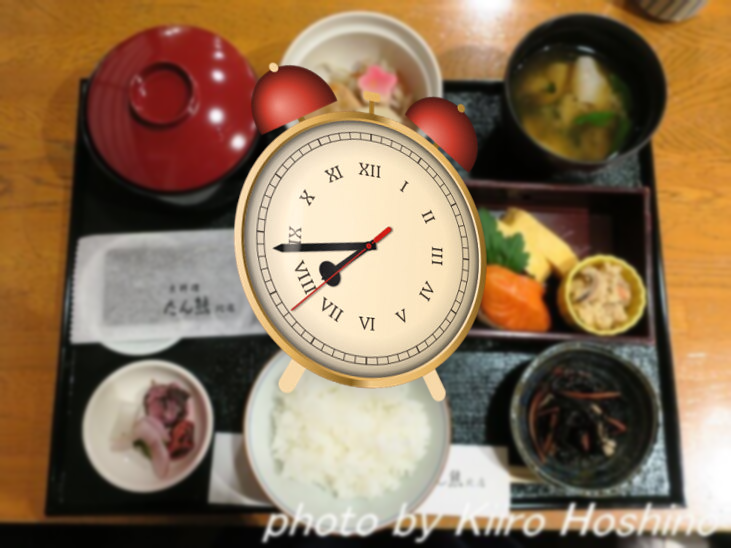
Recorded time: **7:43:38**
